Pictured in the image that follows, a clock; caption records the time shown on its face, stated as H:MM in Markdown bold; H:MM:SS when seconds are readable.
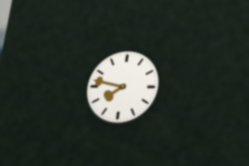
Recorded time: **7:47**
